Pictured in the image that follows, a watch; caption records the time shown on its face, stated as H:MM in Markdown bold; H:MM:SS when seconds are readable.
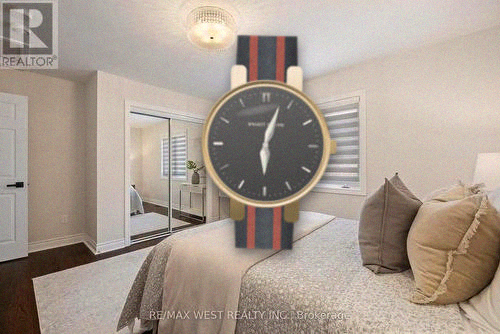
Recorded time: **6:03**
